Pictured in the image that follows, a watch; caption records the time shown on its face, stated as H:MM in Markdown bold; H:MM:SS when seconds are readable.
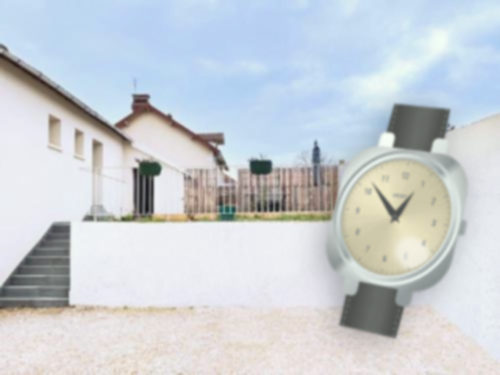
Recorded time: **12:52**
